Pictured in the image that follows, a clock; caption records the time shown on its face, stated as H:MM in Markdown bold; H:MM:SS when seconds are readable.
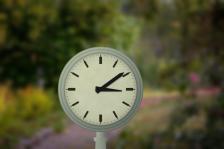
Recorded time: **3:09**
